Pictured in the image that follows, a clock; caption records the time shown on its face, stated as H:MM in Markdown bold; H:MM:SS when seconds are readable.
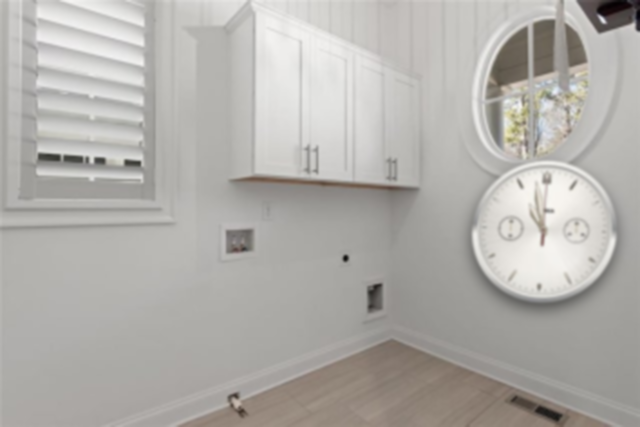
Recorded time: **10:58**
